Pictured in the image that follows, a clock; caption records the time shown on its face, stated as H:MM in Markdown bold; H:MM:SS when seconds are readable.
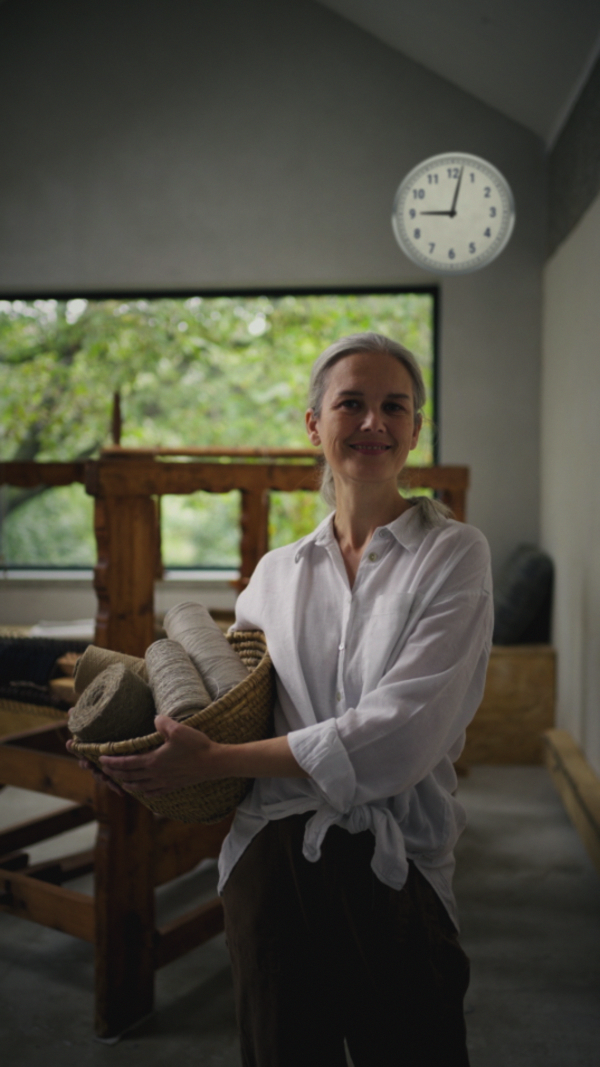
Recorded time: **9:02**
